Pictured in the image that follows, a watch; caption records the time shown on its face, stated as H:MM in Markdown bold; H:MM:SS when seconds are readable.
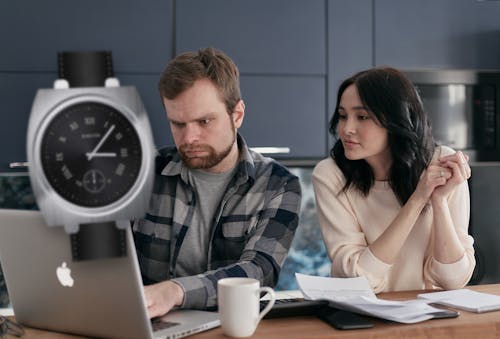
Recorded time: **3:07**
